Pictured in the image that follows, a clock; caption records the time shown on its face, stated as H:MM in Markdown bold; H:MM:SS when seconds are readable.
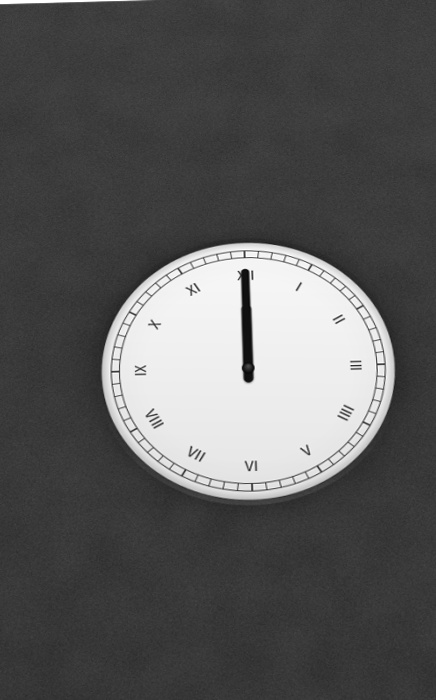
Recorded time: **12:00**
